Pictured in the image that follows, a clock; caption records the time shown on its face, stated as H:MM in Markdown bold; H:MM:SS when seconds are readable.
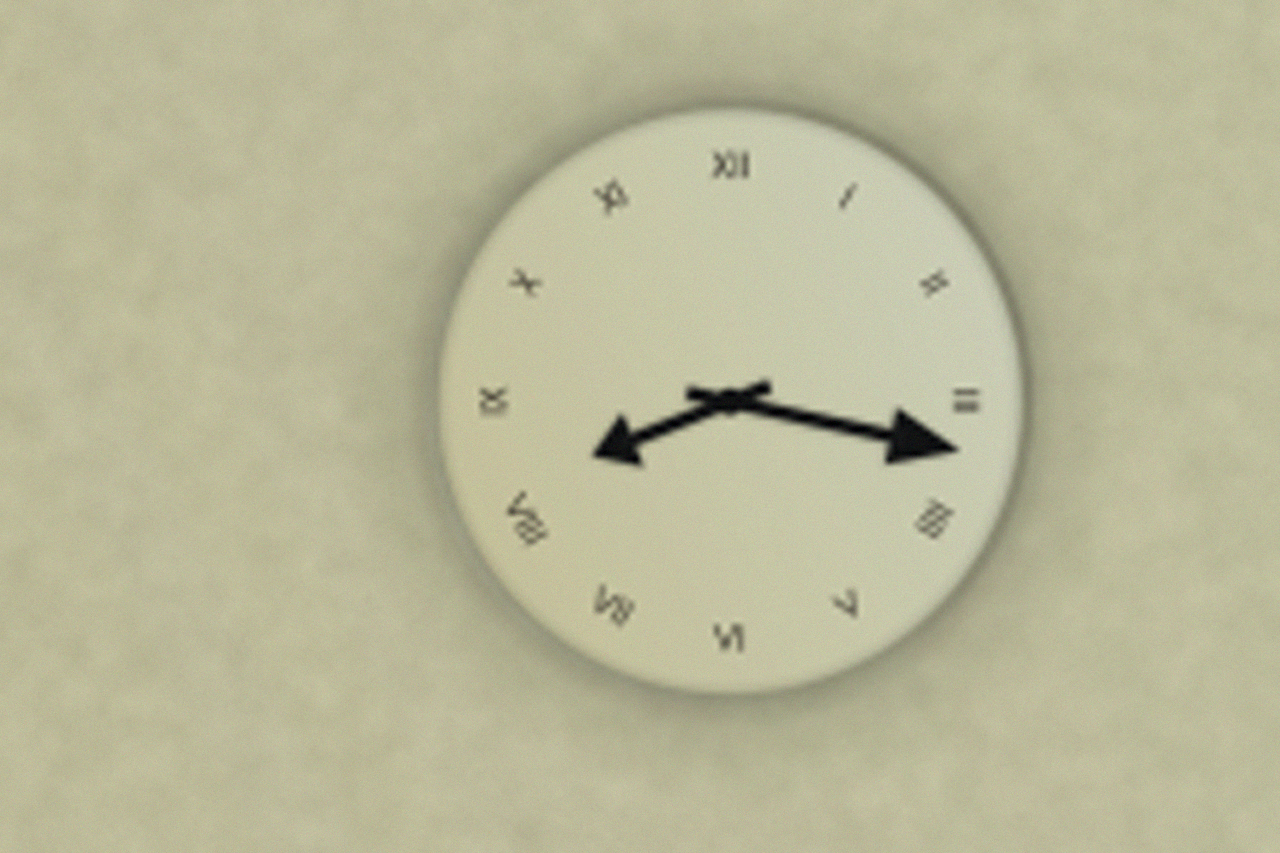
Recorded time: **8:17**
